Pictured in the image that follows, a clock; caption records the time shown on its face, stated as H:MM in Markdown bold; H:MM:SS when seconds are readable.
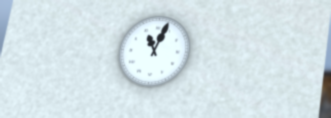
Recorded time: **11:03**
